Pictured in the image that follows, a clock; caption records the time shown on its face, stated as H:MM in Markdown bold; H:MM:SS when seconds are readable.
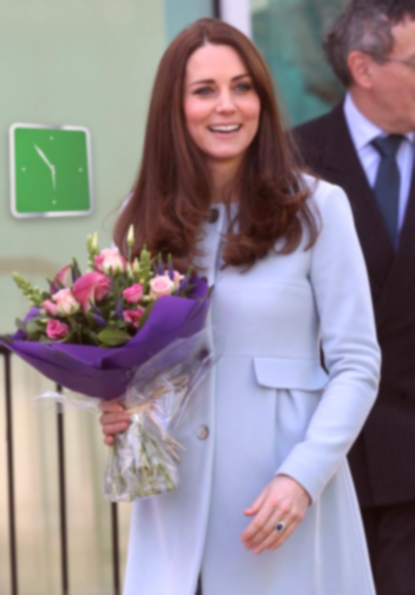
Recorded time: **5:54**
